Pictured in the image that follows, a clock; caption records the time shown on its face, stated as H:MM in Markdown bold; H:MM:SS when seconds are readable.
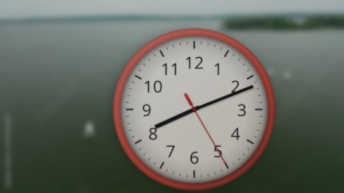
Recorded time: **8:11:25**
